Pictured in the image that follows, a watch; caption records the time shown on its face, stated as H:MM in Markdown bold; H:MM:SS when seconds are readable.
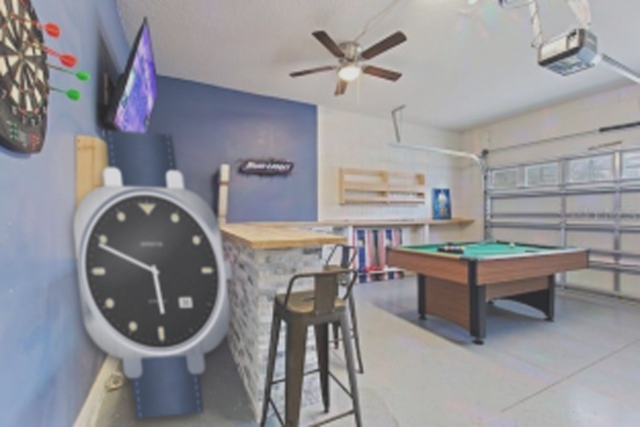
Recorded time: **5:49**
